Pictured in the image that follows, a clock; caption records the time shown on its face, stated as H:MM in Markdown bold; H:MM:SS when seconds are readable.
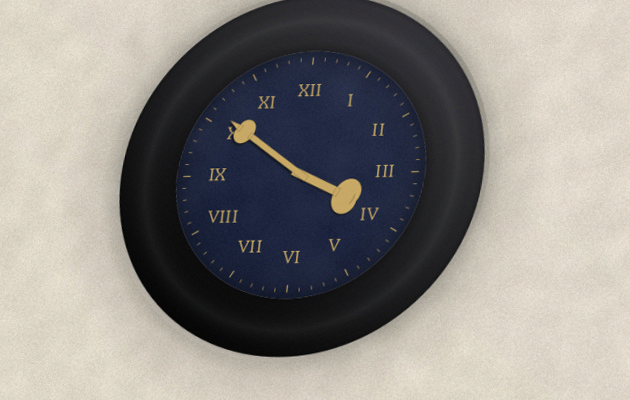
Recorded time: **3:51**
